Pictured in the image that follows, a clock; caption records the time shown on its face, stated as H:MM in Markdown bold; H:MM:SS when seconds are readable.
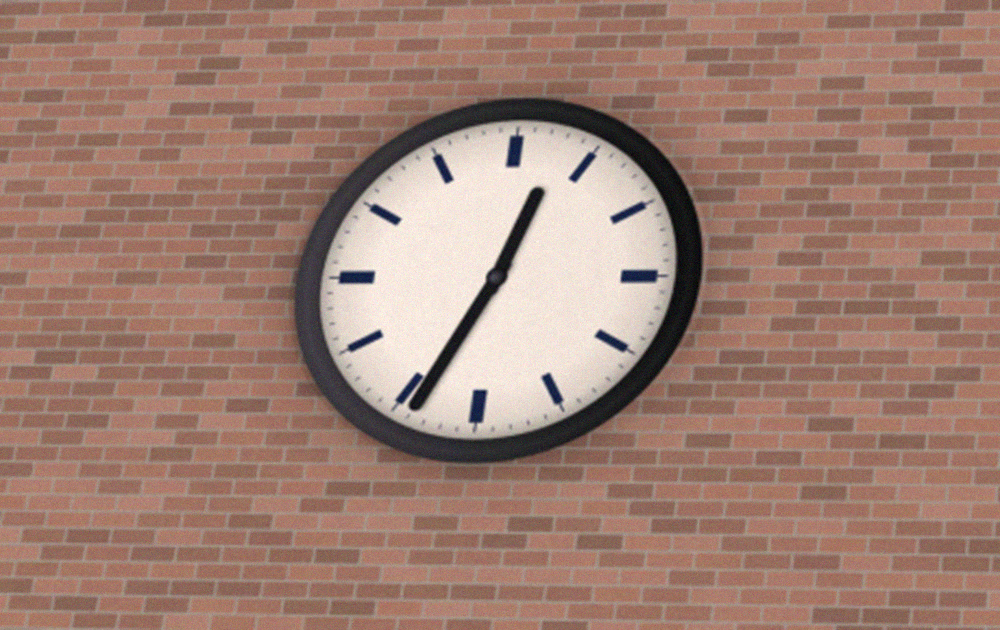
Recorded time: **12:34**
